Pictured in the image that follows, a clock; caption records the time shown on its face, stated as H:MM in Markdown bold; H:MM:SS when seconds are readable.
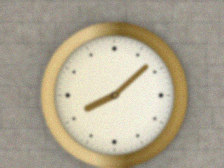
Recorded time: **8:08**
